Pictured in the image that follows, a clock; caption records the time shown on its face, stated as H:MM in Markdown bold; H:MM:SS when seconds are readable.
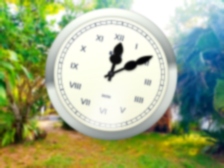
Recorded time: **12:09**
